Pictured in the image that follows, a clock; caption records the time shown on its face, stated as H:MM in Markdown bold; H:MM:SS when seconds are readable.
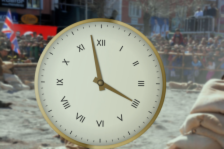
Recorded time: **3:58**
